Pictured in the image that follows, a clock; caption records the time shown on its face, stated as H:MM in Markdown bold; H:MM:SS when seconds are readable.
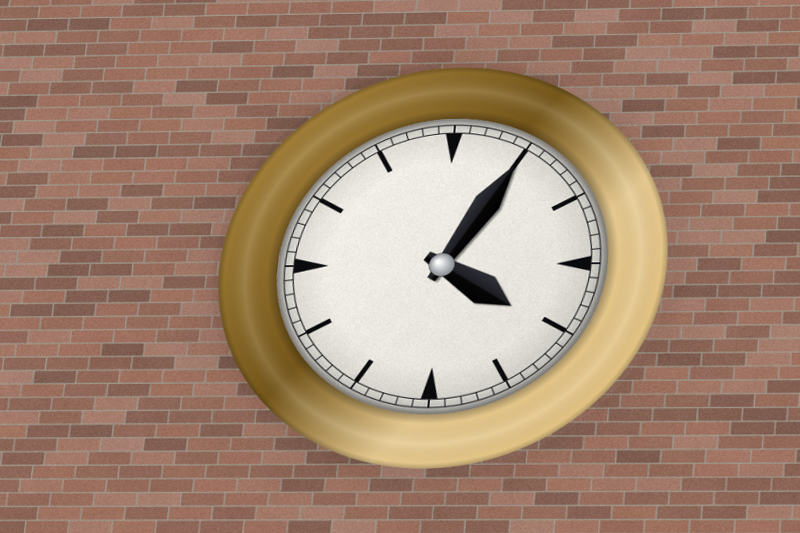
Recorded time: **4:05**
